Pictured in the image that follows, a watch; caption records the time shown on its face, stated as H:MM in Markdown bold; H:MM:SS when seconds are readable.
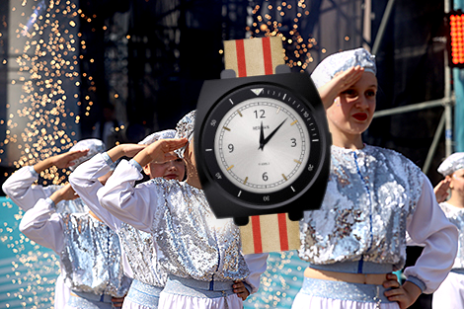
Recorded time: **12:08**
